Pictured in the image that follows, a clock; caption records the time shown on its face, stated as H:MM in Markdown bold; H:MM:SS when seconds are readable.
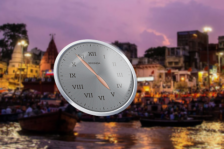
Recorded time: **4:54**
